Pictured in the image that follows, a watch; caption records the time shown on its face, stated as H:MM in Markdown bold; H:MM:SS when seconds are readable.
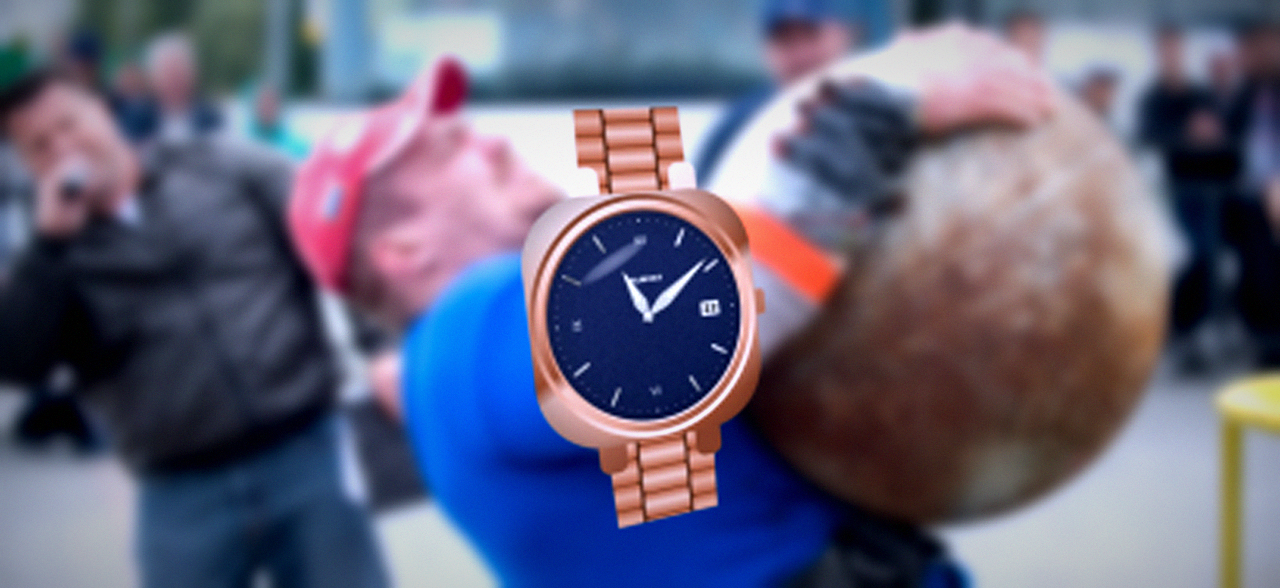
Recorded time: **11:09**
